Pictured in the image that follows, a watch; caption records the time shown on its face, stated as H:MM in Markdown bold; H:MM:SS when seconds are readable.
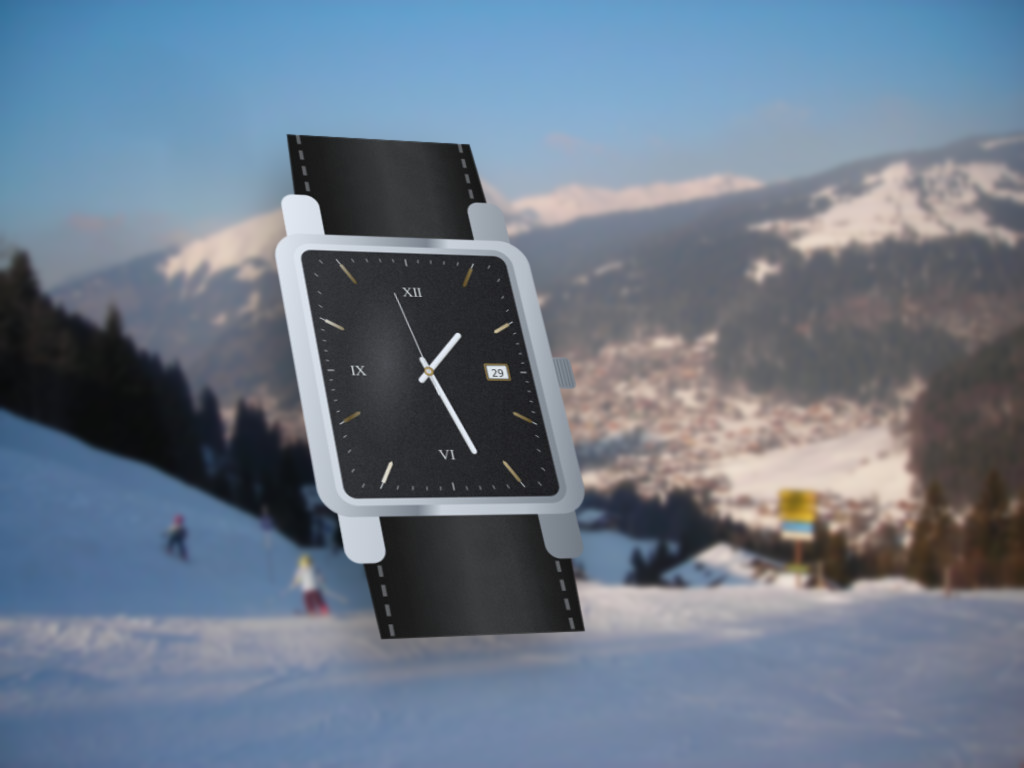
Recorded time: **1:26:58**
